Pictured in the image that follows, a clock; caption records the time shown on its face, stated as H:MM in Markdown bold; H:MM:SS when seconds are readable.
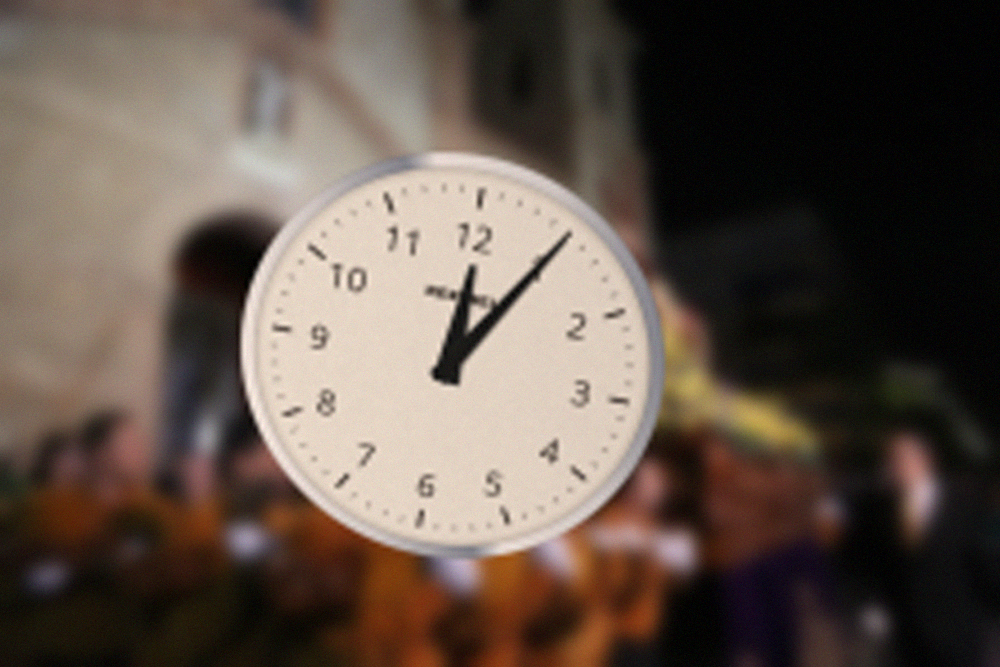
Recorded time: **12:05**
